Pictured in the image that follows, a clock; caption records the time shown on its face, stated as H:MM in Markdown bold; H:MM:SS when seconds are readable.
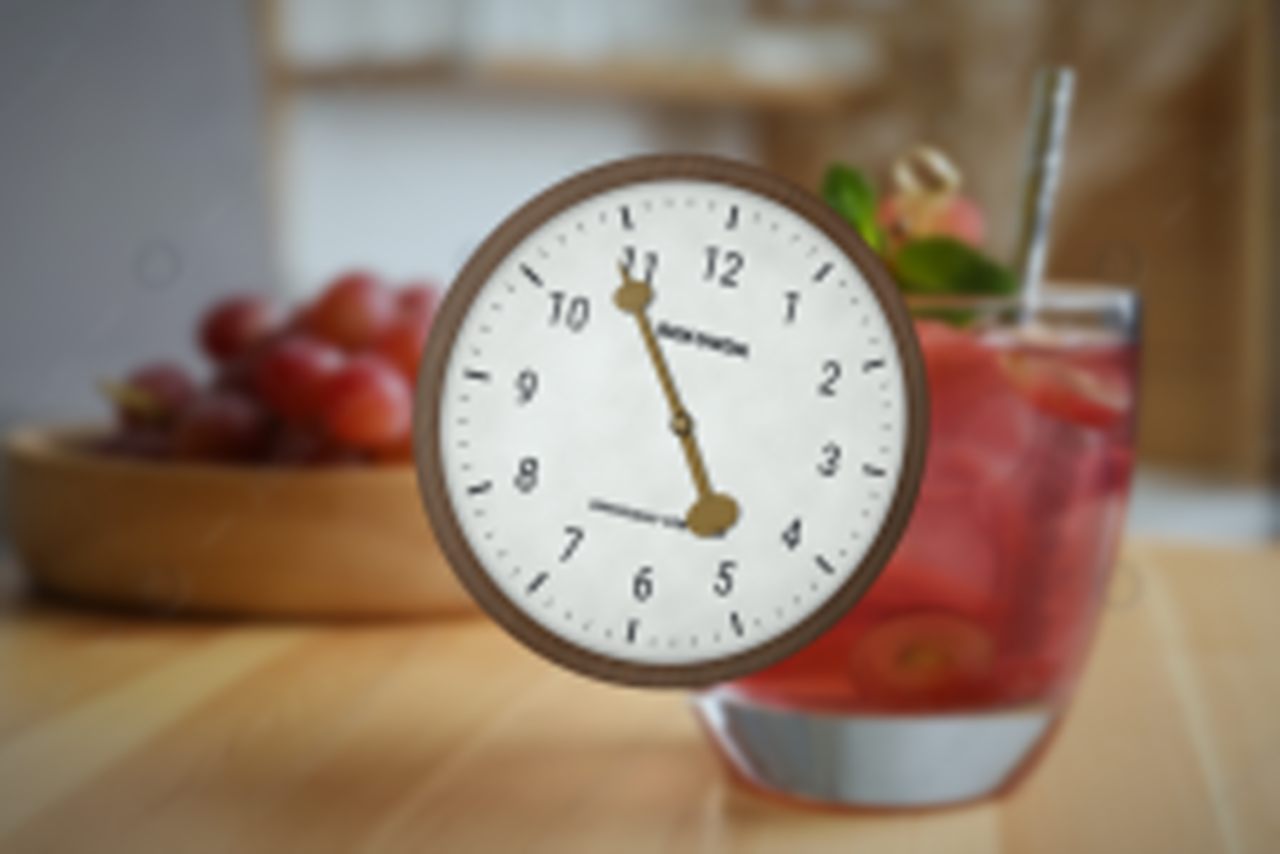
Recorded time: **4:54**
